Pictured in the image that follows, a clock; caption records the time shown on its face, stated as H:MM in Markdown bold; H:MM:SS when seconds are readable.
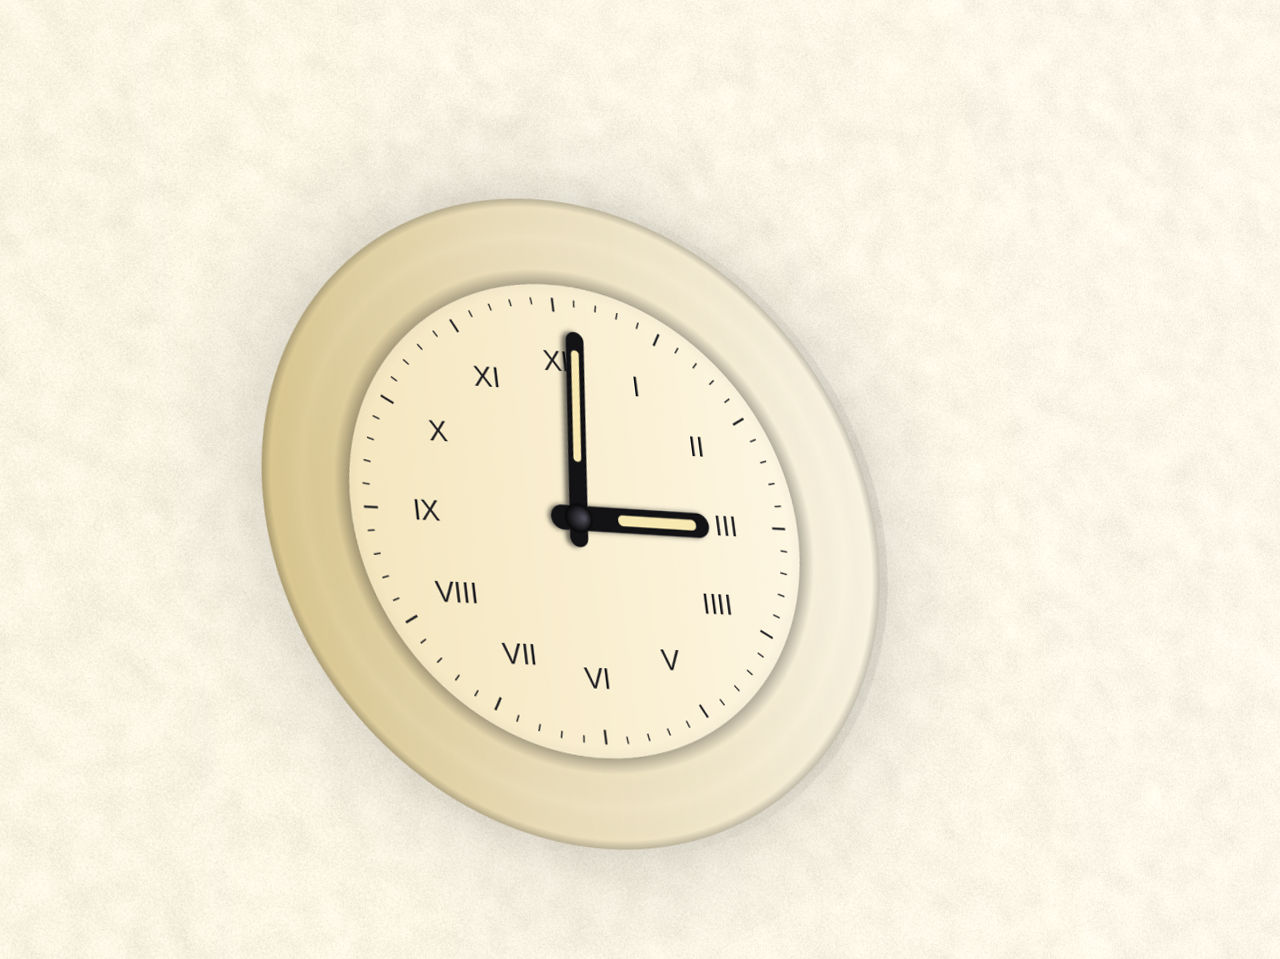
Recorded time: **3:01**
